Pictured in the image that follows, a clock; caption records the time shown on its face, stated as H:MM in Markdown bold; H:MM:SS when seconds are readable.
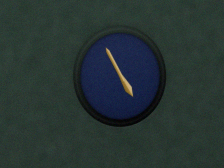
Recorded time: **4:55**
